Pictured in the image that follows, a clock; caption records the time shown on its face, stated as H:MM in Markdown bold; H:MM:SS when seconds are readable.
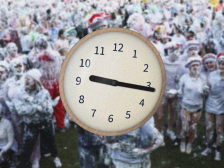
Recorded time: **9:16**
